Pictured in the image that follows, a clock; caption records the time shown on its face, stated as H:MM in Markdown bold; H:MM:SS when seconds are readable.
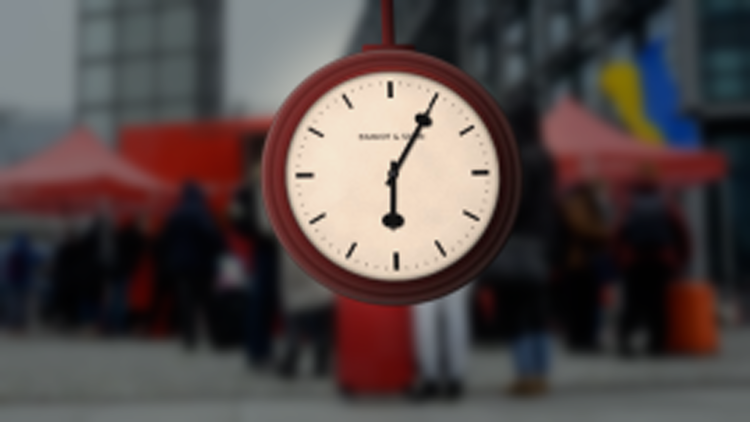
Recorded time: **6:05**
